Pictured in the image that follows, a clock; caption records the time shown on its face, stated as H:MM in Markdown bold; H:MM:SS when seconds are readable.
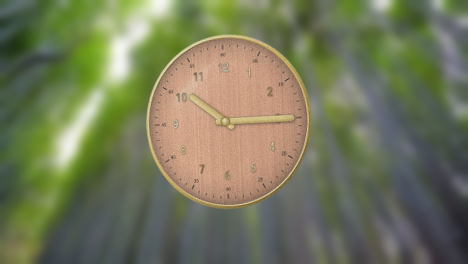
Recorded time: **10:15**
